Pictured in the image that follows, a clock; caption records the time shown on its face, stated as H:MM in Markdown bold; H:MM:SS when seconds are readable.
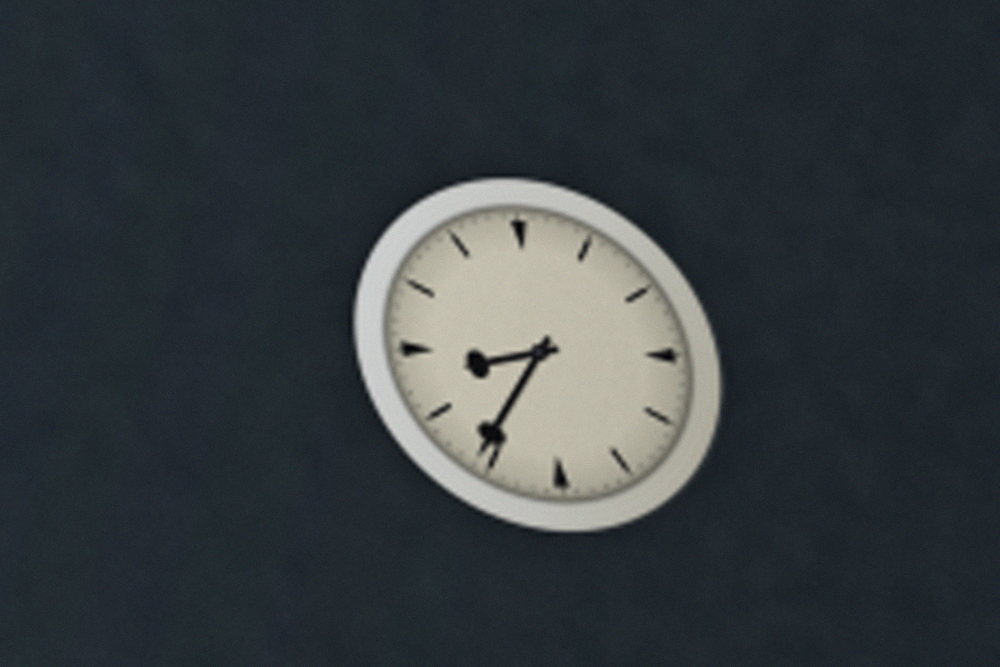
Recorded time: **8:36**
